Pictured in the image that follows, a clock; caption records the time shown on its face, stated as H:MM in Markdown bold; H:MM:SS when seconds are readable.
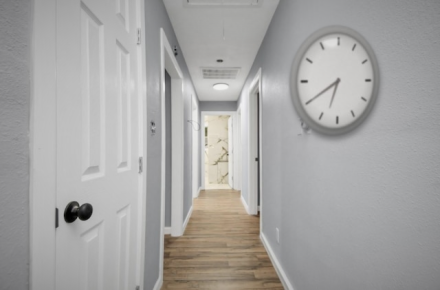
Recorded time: **6:40**
